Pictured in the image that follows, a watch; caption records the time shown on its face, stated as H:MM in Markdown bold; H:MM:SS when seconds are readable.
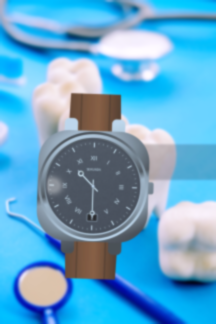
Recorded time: **10:30**
